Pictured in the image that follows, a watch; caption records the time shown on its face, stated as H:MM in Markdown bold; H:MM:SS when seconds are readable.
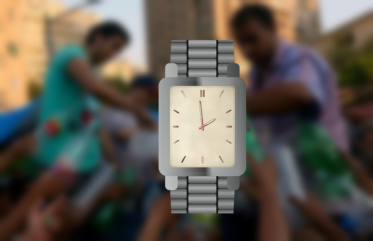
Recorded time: **1:59**
